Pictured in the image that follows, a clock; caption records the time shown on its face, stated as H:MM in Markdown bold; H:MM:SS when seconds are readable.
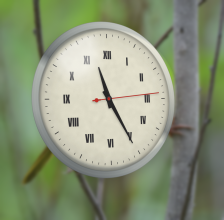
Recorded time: **11:25:14**
